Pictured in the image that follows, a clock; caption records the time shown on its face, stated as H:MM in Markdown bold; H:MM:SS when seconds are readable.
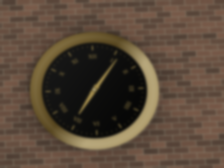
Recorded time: **7:06**
